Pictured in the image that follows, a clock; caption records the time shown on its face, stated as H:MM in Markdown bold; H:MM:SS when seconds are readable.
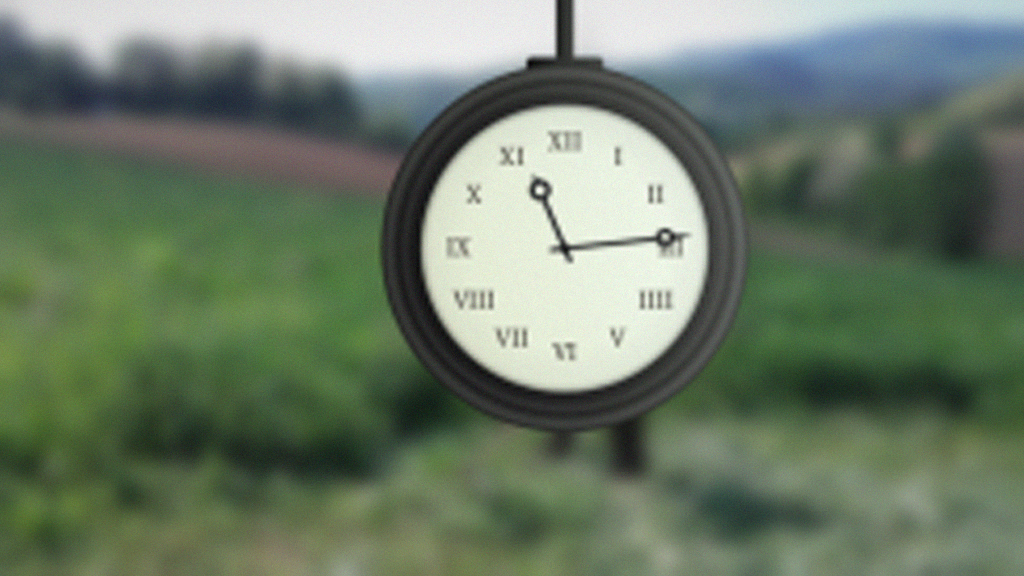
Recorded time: **11:14**
